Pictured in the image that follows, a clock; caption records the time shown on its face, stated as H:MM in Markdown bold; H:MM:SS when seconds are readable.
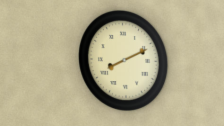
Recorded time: **8:11**
